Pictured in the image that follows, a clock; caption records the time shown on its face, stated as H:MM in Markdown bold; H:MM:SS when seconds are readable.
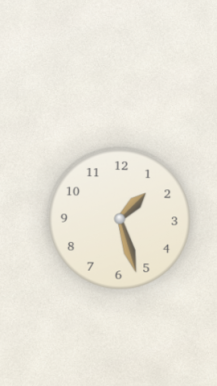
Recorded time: **1:27**
